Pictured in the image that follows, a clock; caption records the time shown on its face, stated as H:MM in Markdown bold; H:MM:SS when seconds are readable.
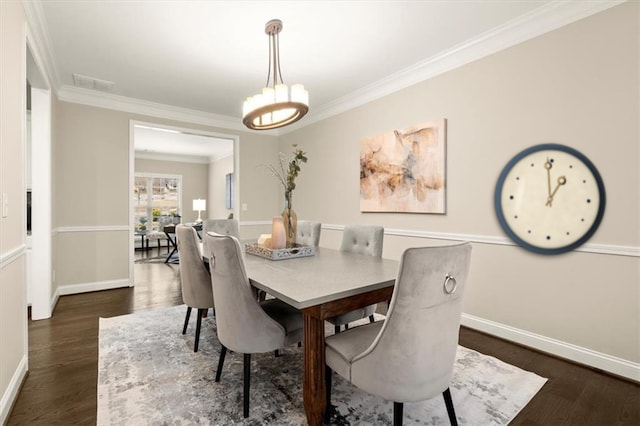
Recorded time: **12:59**
